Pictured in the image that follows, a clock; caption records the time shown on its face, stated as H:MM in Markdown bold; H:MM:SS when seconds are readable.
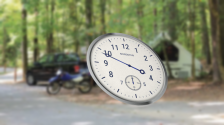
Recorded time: **3:49**
